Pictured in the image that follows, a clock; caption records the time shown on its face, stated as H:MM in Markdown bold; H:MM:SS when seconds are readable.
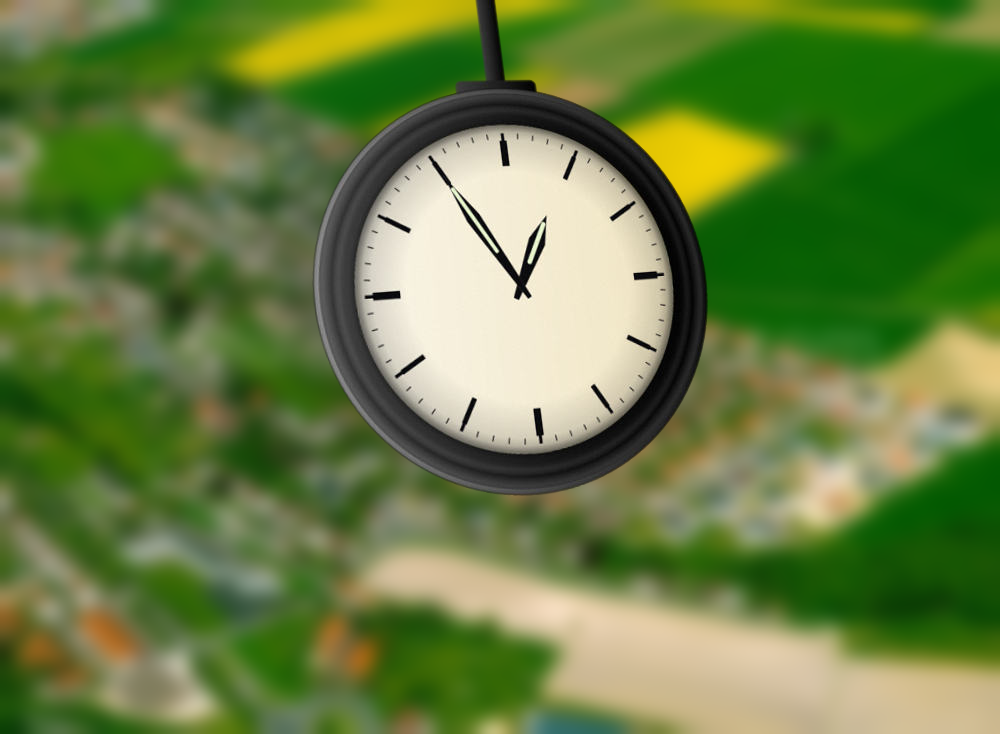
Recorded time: **12:55**
